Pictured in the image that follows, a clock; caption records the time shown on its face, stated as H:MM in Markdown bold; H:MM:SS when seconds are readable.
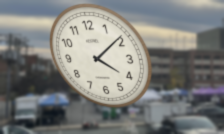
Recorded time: **4:09**
